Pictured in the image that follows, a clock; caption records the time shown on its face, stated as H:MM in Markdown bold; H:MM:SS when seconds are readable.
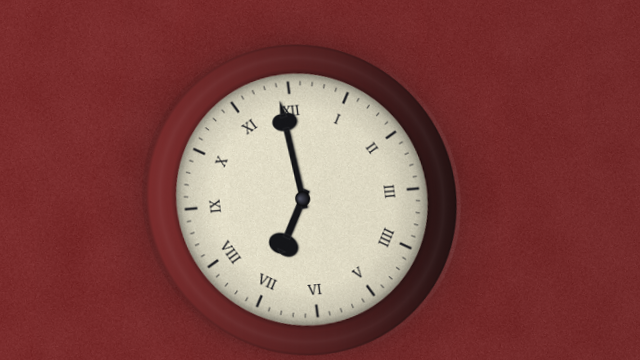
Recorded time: **6:59**
